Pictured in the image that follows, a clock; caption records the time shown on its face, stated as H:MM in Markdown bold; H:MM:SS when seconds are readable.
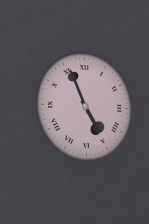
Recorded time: **4:56**
